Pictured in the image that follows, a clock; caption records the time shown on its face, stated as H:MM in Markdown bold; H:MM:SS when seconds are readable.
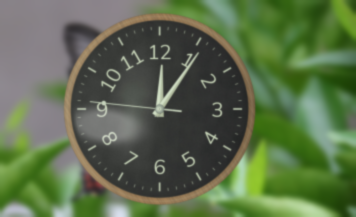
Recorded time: **12:05:46**
